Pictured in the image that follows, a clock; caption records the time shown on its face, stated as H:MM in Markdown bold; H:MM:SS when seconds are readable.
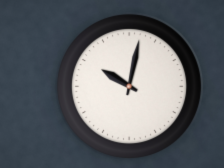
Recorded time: **10:02**
